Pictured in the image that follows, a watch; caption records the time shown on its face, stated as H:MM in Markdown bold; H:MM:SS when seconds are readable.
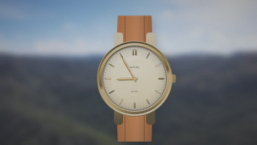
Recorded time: **8:55**
